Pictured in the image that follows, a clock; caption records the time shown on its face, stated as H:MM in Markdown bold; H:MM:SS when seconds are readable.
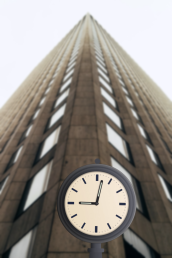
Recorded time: **9:02**
